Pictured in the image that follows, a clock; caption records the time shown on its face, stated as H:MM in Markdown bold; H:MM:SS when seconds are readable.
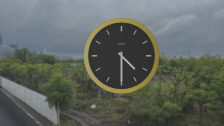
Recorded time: **4:30**
